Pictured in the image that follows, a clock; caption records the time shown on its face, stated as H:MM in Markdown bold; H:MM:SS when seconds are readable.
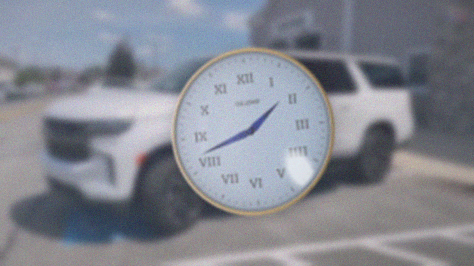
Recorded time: **1:42**
